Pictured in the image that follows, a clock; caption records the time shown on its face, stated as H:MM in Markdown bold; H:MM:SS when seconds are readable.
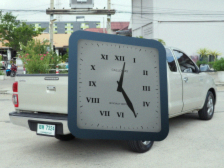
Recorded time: **12:25**
